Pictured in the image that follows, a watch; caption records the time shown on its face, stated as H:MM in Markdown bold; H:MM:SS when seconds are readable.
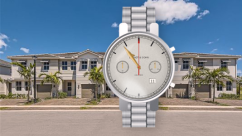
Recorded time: **10:54**
